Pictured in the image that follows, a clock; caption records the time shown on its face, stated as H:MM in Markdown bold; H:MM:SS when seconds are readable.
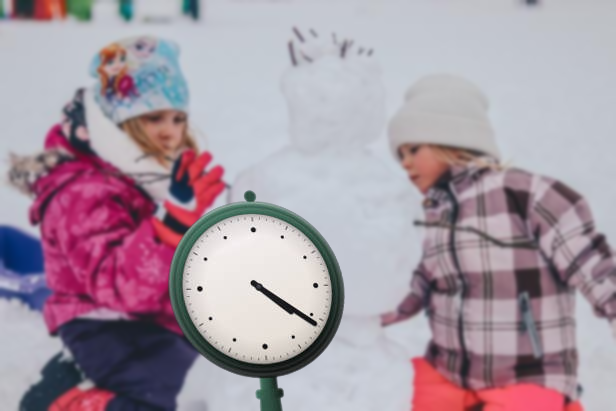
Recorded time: **4:21**
